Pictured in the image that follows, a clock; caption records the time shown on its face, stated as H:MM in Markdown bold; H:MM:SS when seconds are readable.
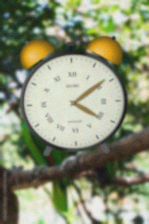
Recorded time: **4:09**
